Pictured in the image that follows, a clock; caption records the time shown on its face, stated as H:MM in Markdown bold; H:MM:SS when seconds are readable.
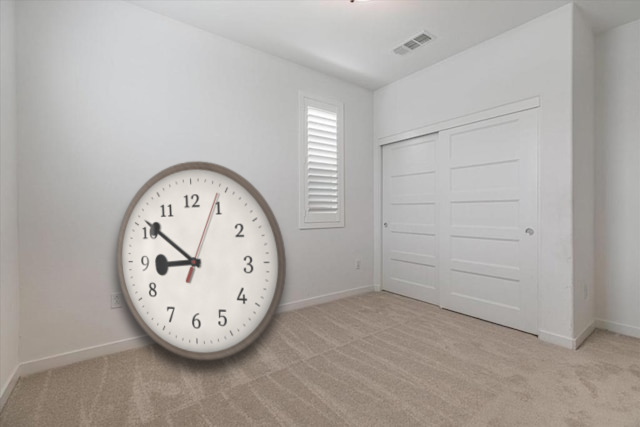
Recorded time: **8:51:04**
